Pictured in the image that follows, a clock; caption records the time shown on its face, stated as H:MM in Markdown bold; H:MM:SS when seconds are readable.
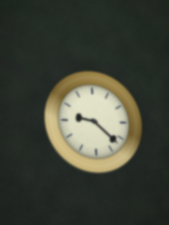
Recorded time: **9:22**
